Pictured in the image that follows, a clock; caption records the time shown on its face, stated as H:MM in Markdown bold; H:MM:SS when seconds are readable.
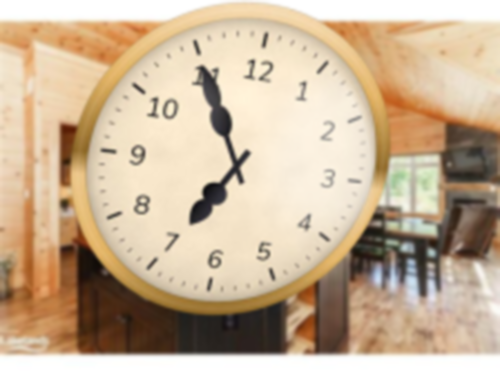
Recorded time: **6:55**
